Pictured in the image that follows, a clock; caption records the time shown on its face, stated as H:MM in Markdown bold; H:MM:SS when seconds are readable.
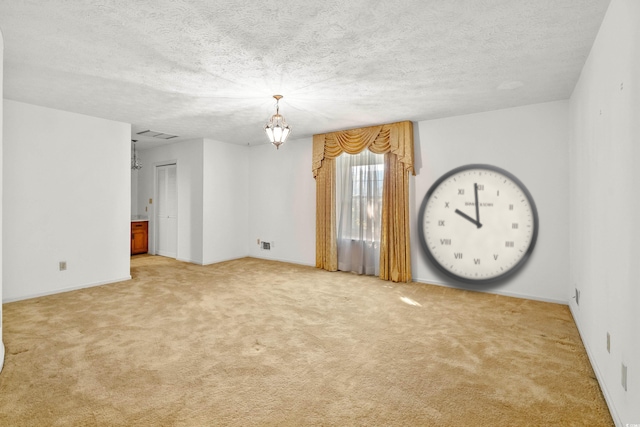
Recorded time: **9:59**
